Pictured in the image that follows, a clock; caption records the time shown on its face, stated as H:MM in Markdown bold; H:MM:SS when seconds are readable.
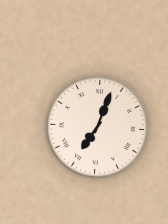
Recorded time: **7:03**
